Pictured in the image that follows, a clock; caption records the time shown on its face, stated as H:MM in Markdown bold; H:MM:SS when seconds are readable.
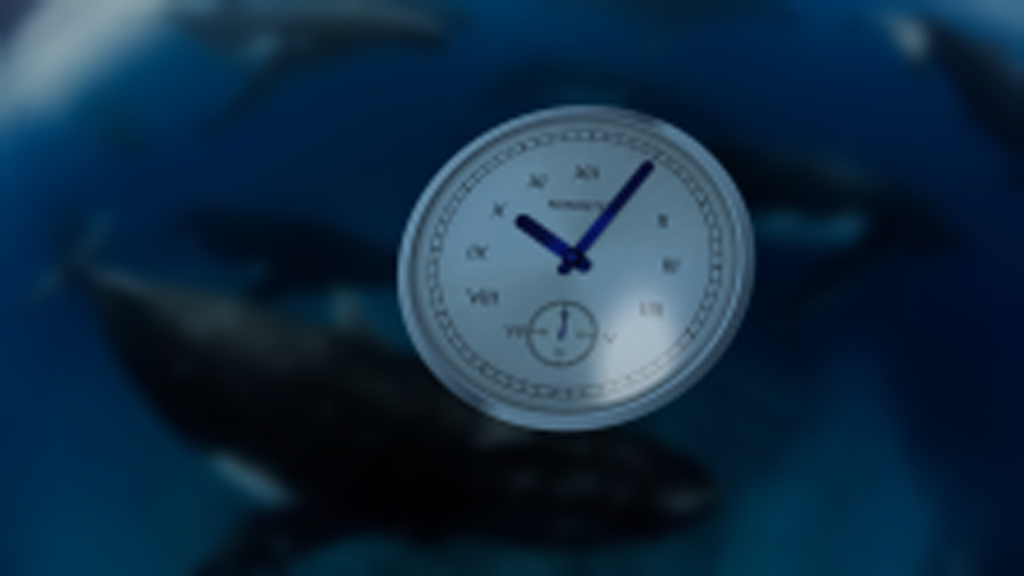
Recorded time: **10:05**
